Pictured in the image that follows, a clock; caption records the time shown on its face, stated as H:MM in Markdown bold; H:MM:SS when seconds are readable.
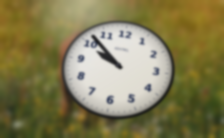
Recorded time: **9:52**
